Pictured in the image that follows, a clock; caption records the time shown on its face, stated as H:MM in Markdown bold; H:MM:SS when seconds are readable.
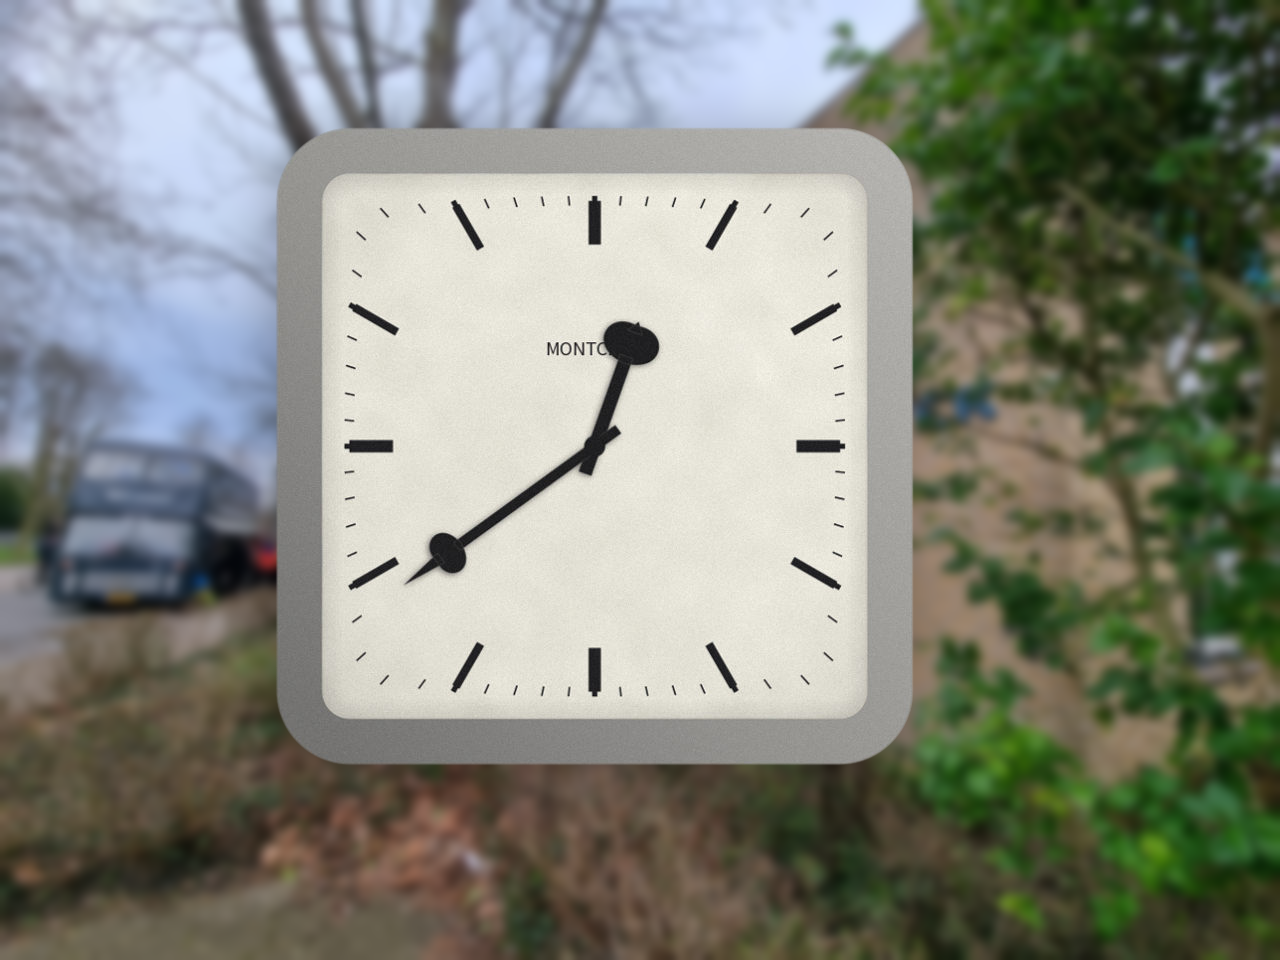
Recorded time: **12:39**
